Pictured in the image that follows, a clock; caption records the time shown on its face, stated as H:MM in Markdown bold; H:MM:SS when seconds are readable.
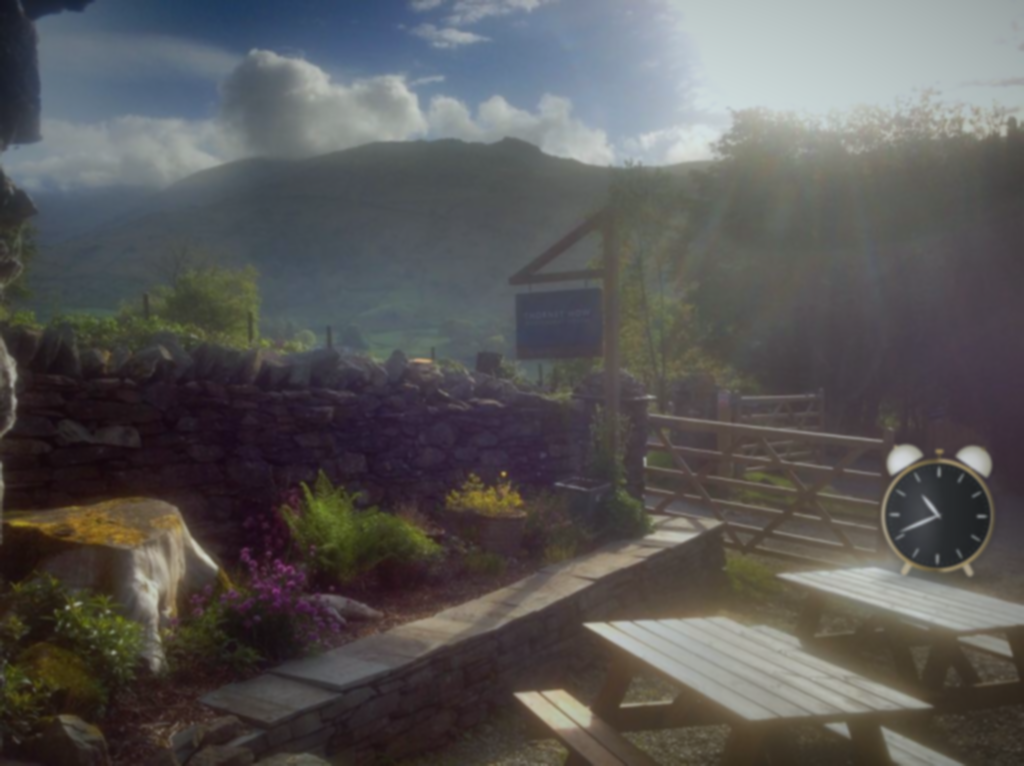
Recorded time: **10:41**
